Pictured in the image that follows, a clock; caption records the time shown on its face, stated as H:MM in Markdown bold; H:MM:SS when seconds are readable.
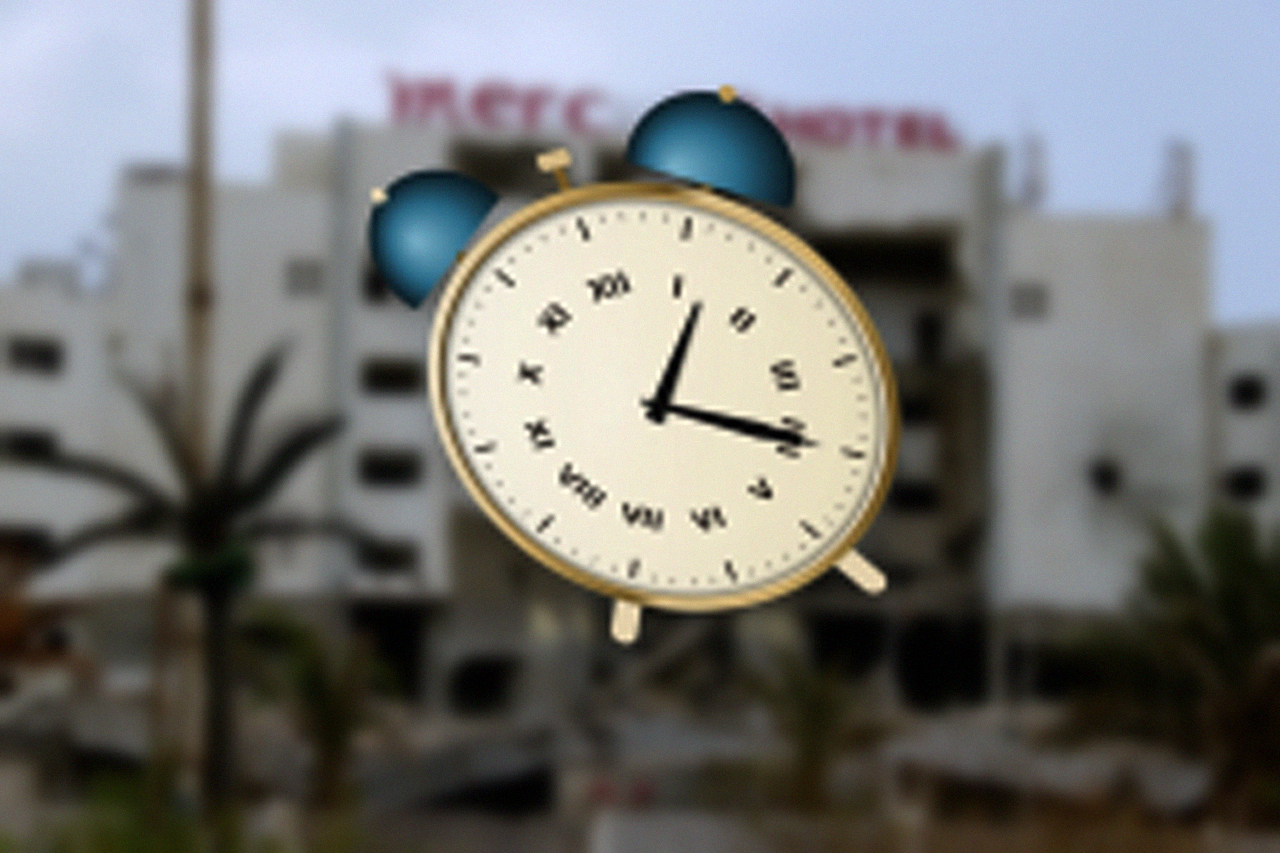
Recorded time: **1:20**
